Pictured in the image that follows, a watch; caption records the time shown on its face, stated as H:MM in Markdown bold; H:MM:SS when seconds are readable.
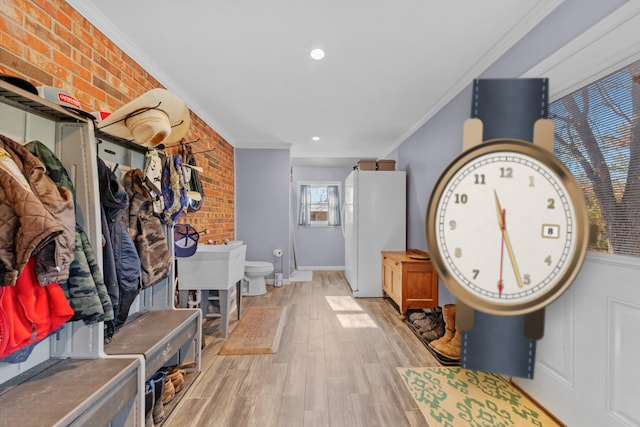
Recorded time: **11:26:30**
